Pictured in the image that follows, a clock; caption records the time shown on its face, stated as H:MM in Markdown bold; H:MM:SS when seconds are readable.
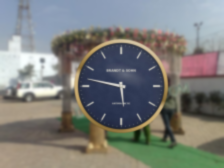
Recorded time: **5:47**
